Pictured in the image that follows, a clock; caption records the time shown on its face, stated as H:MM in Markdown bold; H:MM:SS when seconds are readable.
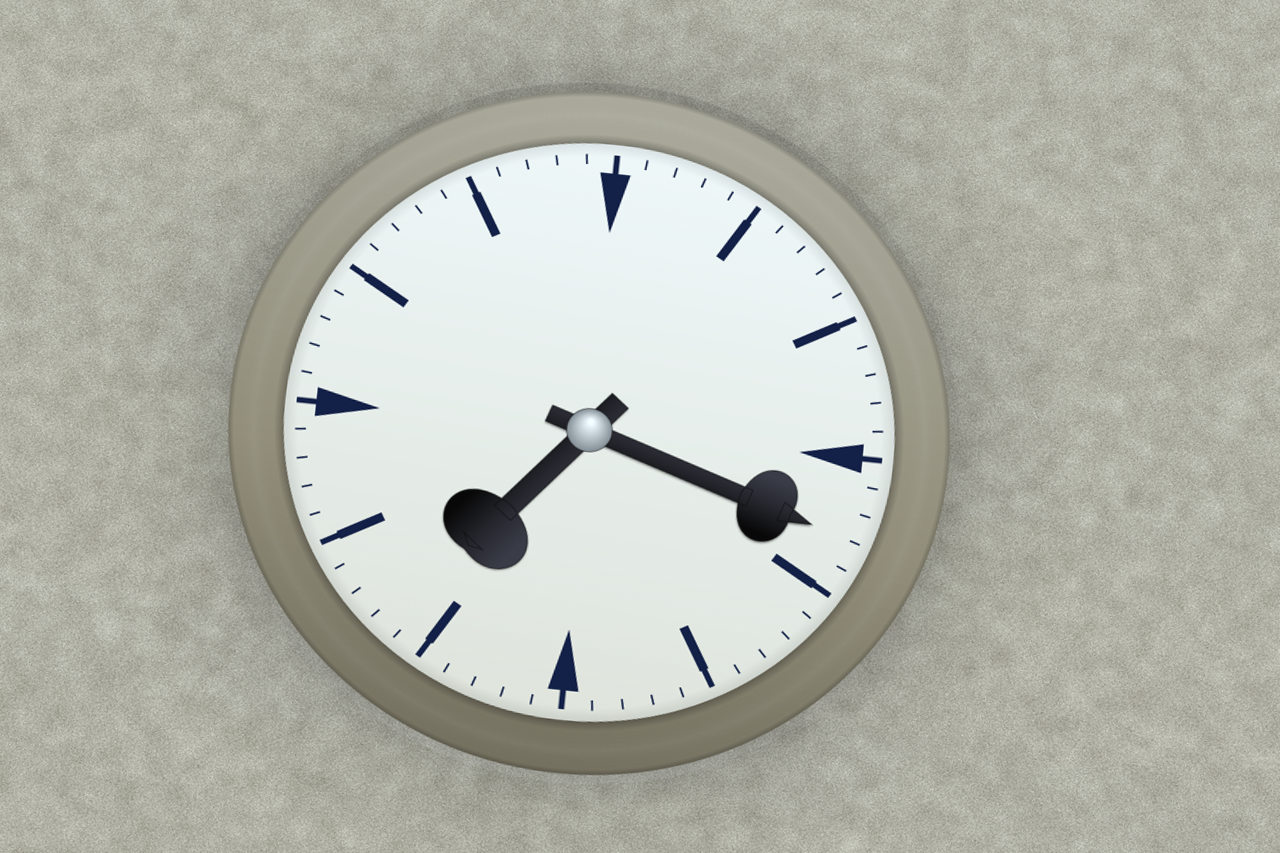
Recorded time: **7:18**
